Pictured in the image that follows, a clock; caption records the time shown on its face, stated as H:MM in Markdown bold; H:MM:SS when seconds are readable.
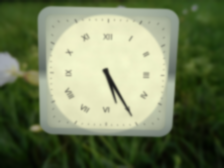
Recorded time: **5:25**
